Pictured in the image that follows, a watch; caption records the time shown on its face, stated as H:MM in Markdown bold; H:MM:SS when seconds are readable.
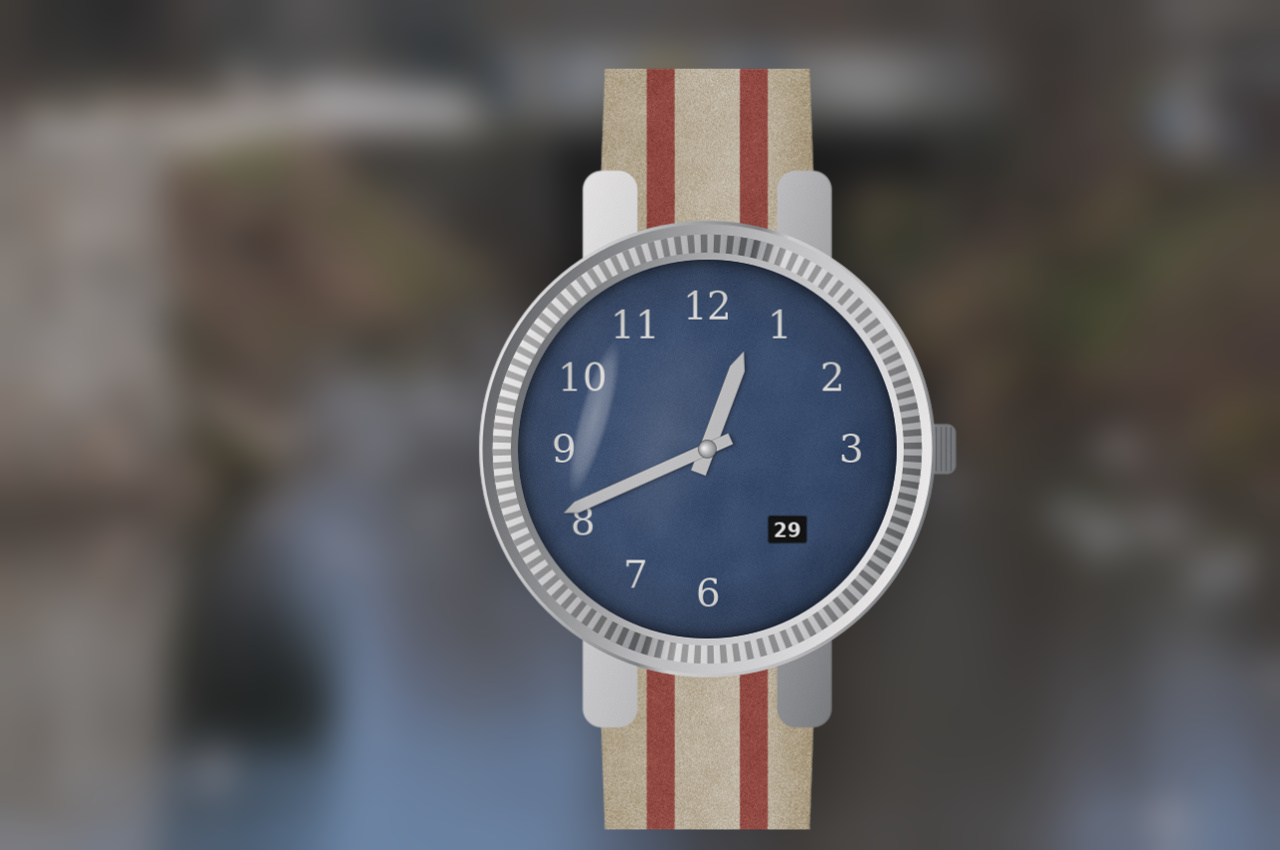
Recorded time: **12:41**
